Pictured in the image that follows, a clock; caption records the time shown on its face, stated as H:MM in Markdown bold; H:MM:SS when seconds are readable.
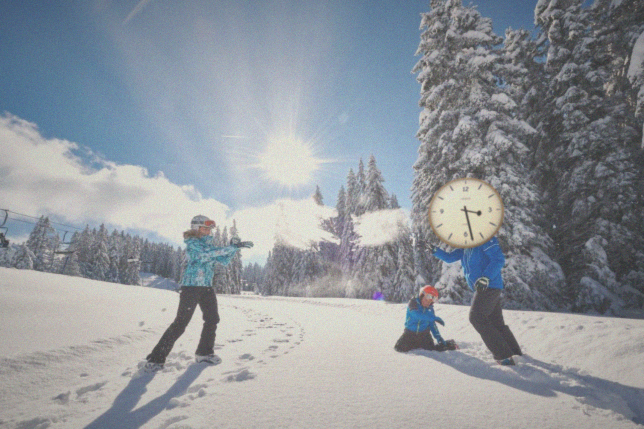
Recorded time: **3:28**
